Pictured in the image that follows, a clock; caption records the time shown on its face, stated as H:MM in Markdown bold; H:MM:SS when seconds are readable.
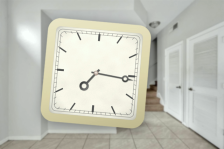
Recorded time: **7:16**
